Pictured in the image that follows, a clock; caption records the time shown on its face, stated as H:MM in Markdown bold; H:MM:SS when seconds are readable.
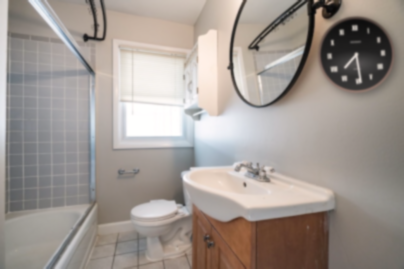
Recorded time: **7:29**
